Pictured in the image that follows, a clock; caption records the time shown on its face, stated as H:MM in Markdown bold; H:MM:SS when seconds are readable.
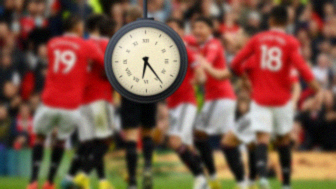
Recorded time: **6:24**
